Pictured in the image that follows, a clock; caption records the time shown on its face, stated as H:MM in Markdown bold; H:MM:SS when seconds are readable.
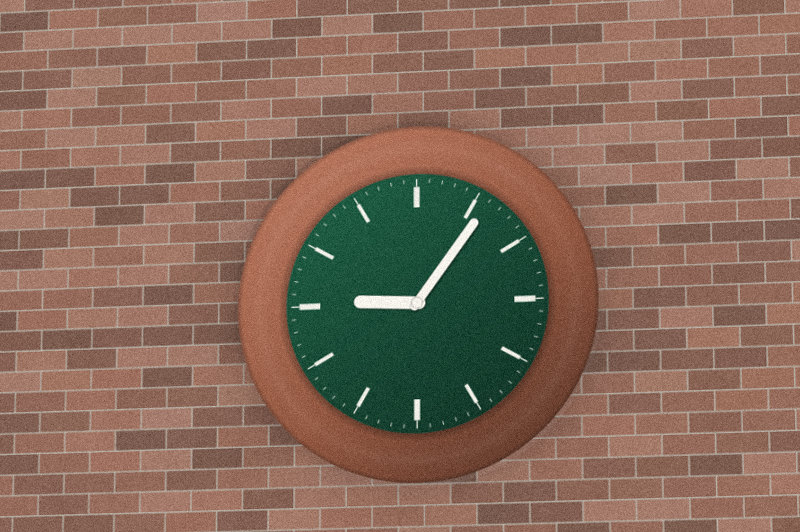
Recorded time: **9:06**
